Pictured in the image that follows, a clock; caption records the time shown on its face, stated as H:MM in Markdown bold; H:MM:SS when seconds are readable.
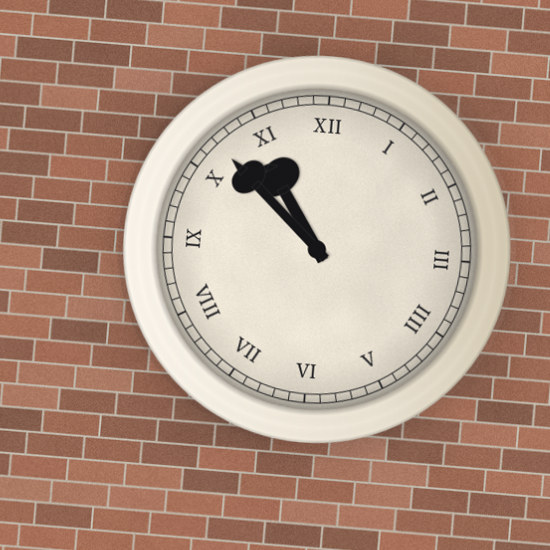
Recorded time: **10:52**
